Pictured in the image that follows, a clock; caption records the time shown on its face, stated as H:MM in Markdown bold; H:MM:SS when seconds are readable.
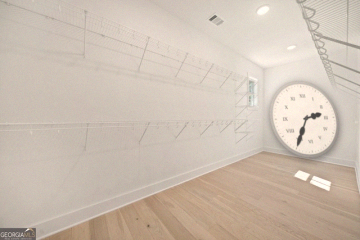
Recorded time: **2:35**
